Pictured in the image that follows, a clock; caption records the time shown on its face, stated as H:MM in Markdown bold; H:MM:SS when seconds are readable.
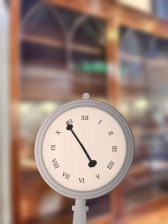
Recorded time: **4:54**
